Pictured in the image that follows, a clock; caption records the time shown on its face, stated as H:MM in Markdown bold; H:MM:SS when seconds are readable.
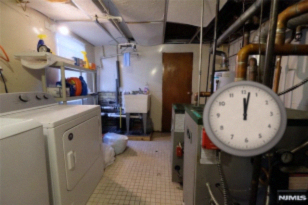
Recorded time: **12:02**
